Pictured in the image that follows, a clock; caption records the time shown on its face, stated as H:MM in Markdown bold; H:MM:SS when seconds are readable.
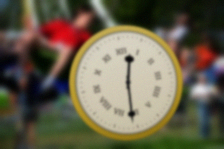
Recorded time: **12:31**
